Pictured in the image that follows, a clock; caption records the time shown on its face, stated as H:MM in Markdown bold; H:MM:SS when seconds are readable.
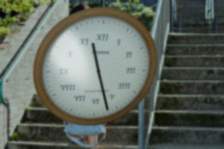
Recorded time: **11:27**
